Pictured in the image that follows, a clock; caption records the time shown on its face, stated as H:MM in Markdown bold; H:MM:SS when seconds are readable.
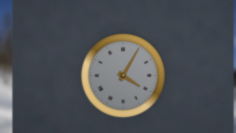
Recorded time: **4:05**
